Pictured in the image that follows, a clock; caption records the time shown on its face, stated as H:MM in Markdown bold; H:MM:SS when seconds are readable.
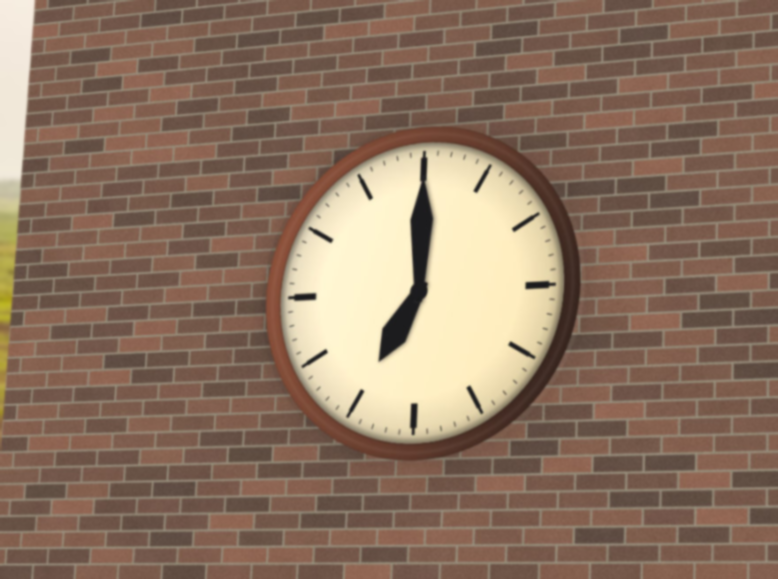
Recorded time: **7:00**
